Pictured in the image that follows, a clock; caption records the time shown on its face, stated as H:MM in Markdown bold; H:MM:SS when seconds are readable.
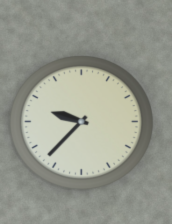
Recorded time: **9:37**
